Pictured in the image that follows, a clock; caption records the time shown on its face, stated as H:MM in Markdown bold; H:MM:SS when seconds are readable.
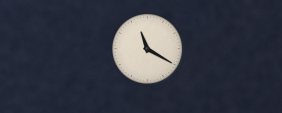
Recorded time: **11:20**
